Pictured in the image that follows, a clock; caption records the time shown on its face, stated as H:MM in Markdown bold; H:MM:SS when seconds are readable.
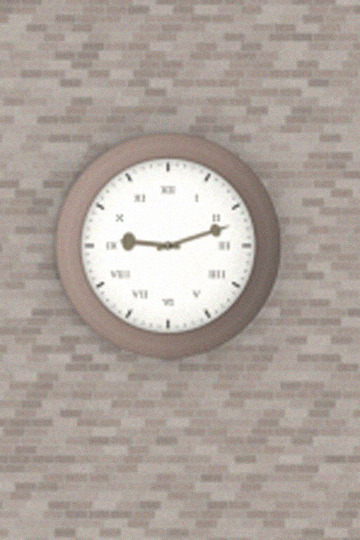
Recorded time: **9:12**
